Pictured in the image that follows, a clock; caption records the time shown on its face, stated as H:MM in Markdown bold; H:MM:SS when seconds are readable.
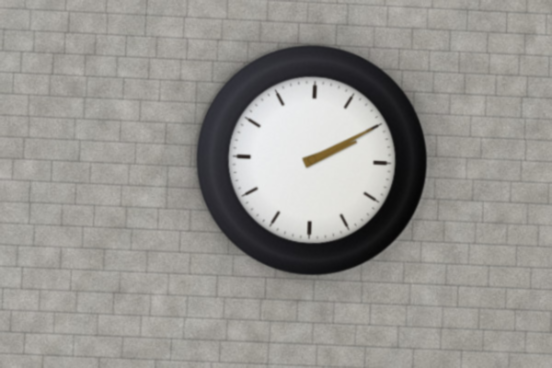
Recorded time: **2:10**
